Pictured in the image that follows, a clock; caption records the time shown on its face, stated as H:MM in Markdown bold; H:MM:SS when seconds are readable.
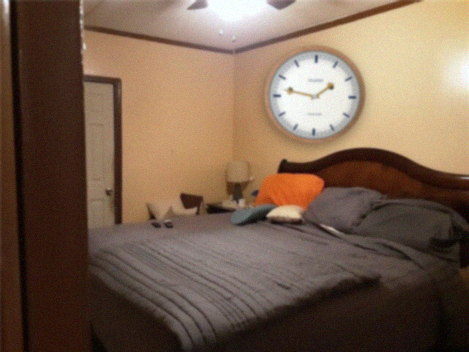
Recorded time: **1:47**
